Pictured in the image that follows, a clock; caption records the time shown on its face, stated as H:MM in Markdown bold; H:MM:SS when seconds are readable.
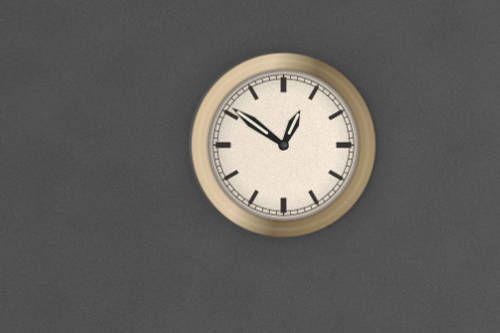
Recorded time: **12:51**
